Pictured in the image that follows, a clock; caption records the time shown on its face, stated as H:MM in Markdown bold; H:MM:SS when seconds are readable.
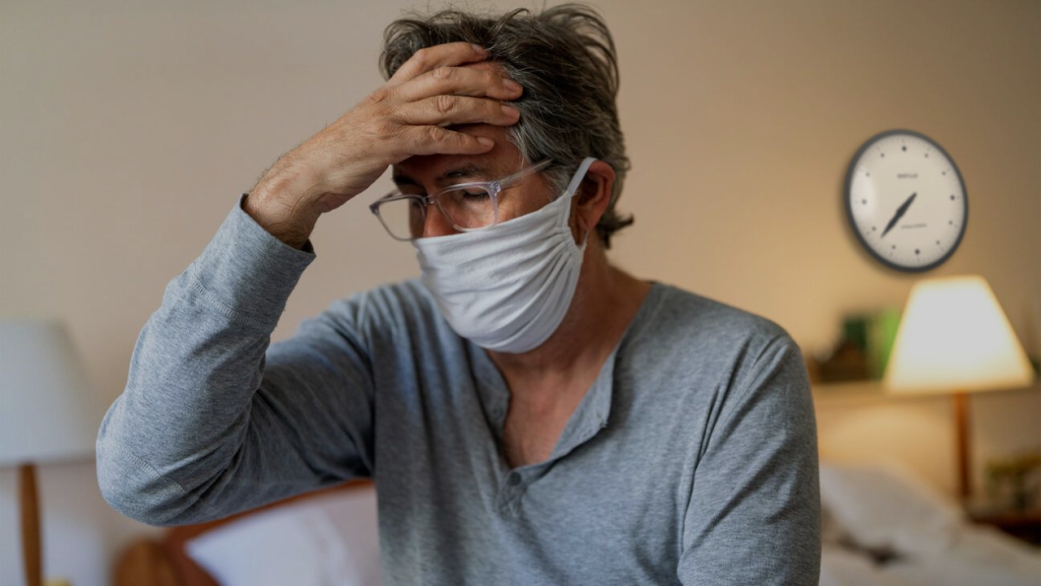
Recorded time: **7:38**
